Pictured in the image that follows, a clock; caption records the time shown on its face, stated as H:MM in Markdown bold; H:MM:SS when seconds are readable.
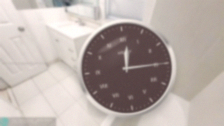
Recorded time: **12:15**
